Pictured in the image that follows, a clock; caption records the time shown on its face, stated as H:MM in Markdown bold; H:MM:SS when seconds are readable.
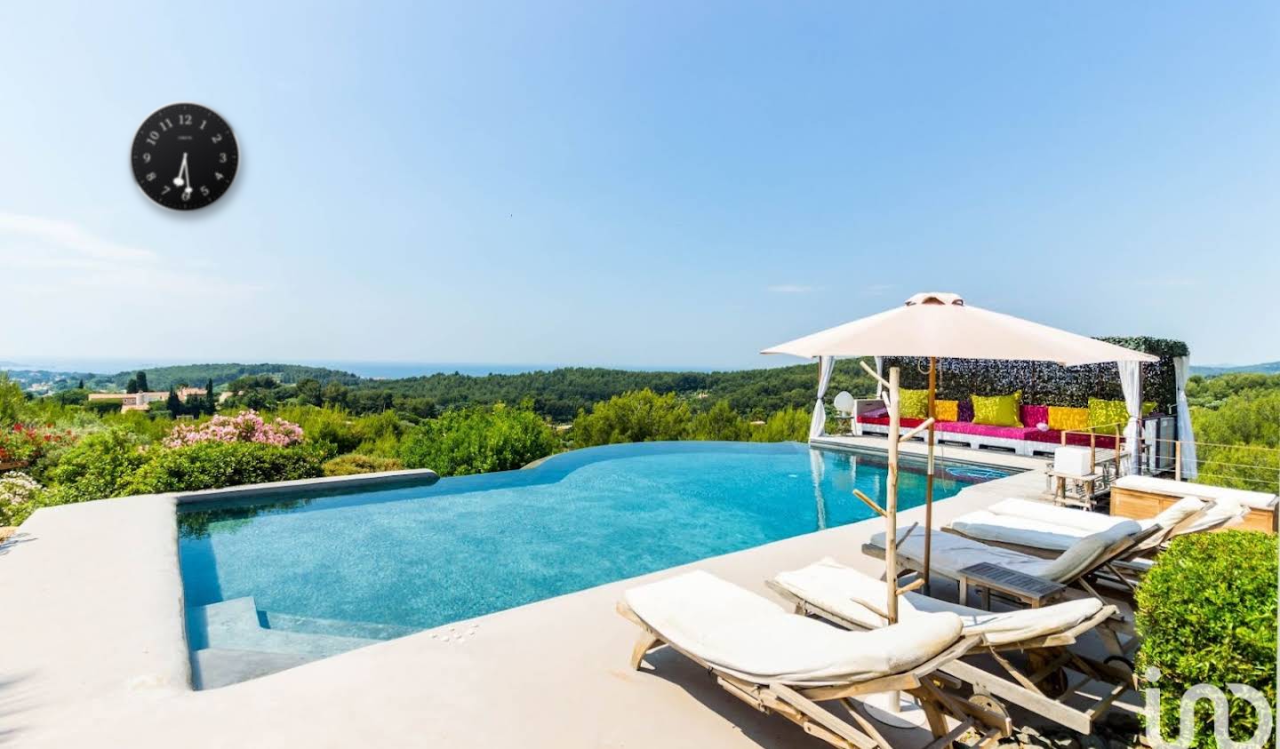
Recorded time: **6:29**
